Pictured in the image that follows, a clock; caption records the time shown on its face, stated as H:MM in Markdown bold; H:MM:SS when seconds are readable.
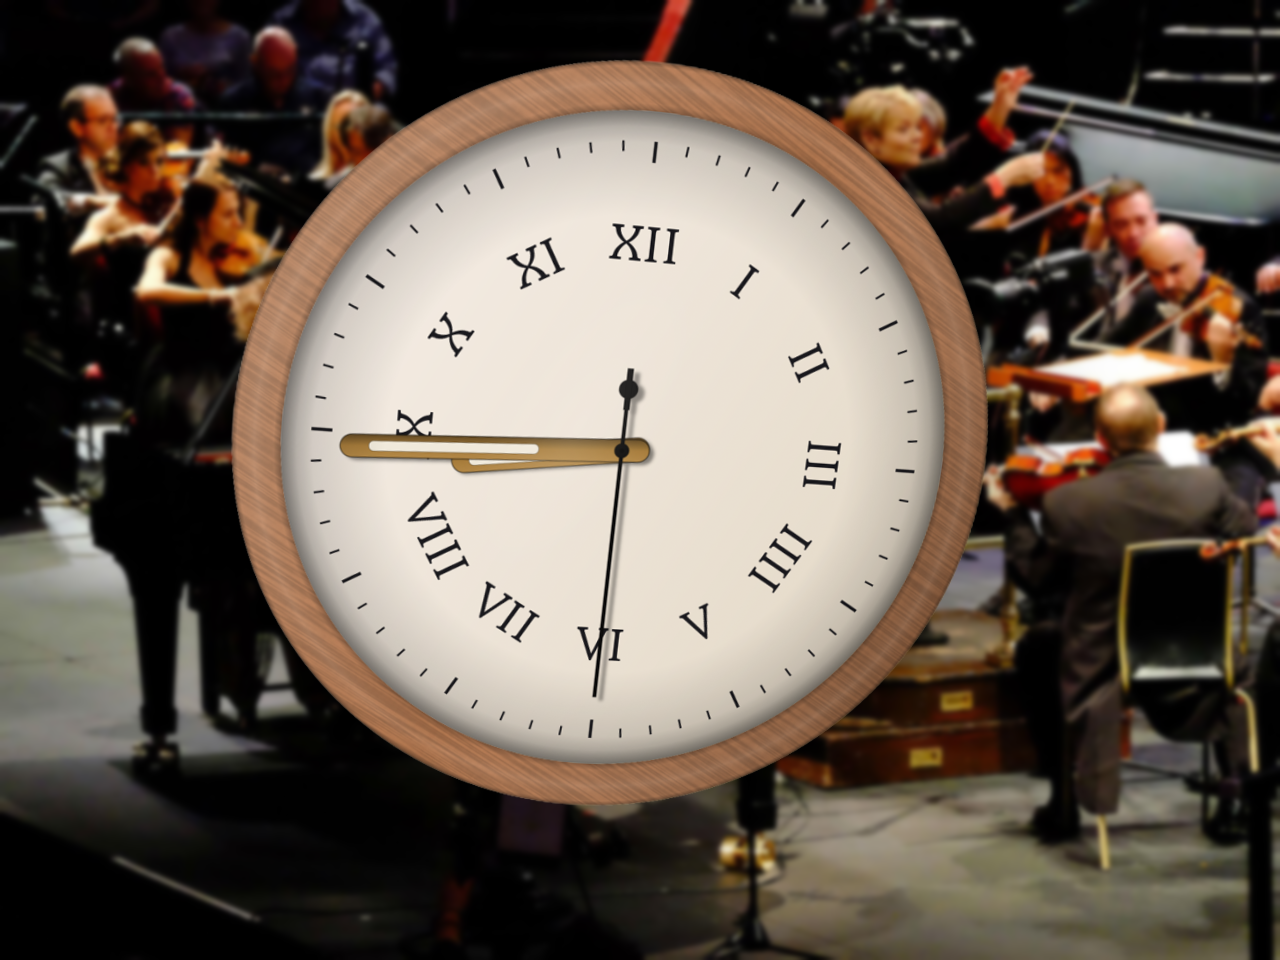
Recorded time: **8:44:30**
